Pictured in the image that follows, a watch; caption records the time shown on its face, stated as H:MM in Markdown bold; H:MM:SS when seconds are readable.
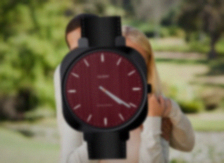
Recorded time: **4:21**
